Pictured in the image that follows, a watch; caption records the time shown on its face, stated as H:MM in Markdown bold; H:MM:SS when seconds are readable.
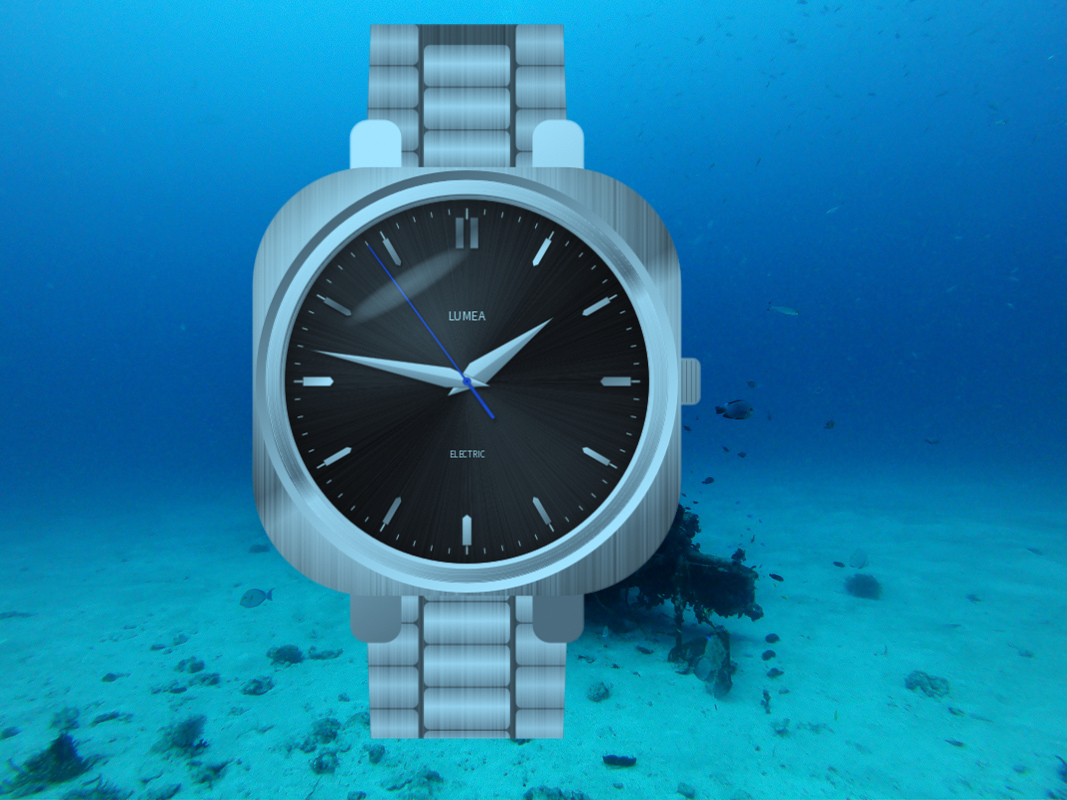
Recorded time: **1:46:54**
